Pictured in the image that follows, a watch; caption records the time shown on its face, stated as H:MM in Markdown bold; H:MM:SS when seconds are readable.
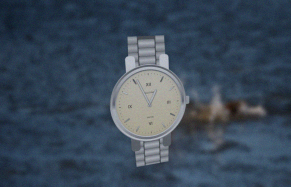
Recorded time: **12:56**
